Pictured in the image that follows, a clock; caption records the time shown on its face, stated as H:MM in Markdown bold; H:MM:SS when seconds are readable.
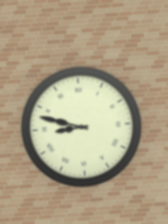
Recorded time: **8:48**
